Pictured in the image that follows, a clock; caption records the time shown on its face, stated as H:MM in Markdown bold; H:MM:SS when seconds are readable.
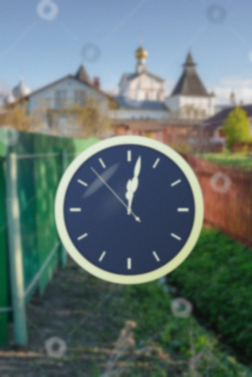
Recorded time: **12:01:53**
